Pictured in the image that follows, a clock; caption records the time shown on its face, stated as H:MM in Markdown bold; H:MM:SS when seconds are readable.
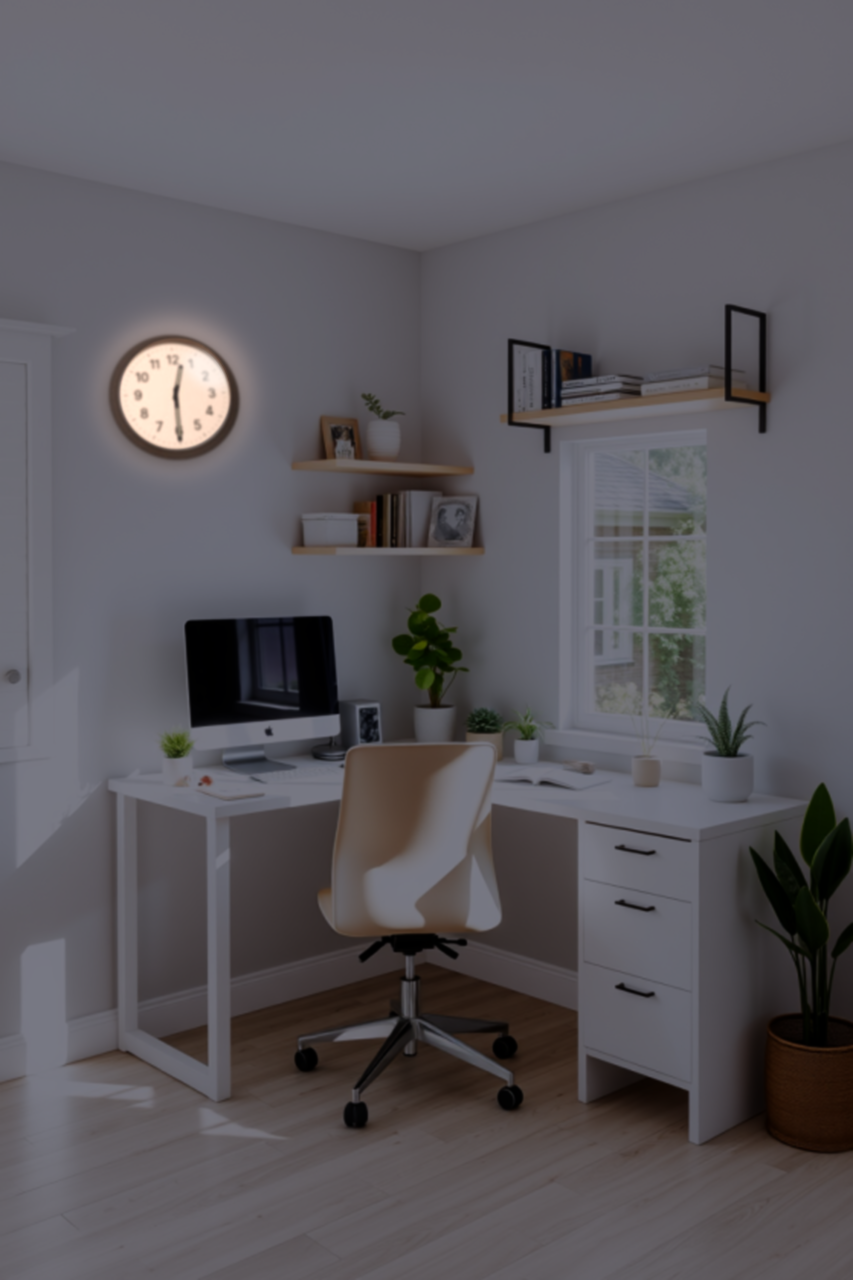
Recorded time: **12:30**
